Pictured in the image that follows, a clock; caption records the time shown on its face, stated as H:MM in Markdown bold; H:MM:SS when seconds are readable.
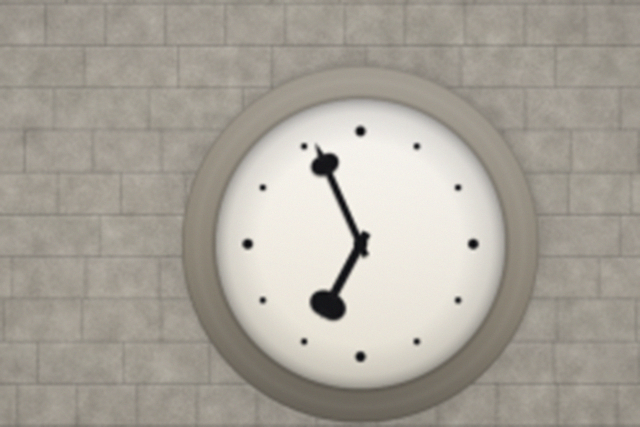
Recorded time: **6:56**
